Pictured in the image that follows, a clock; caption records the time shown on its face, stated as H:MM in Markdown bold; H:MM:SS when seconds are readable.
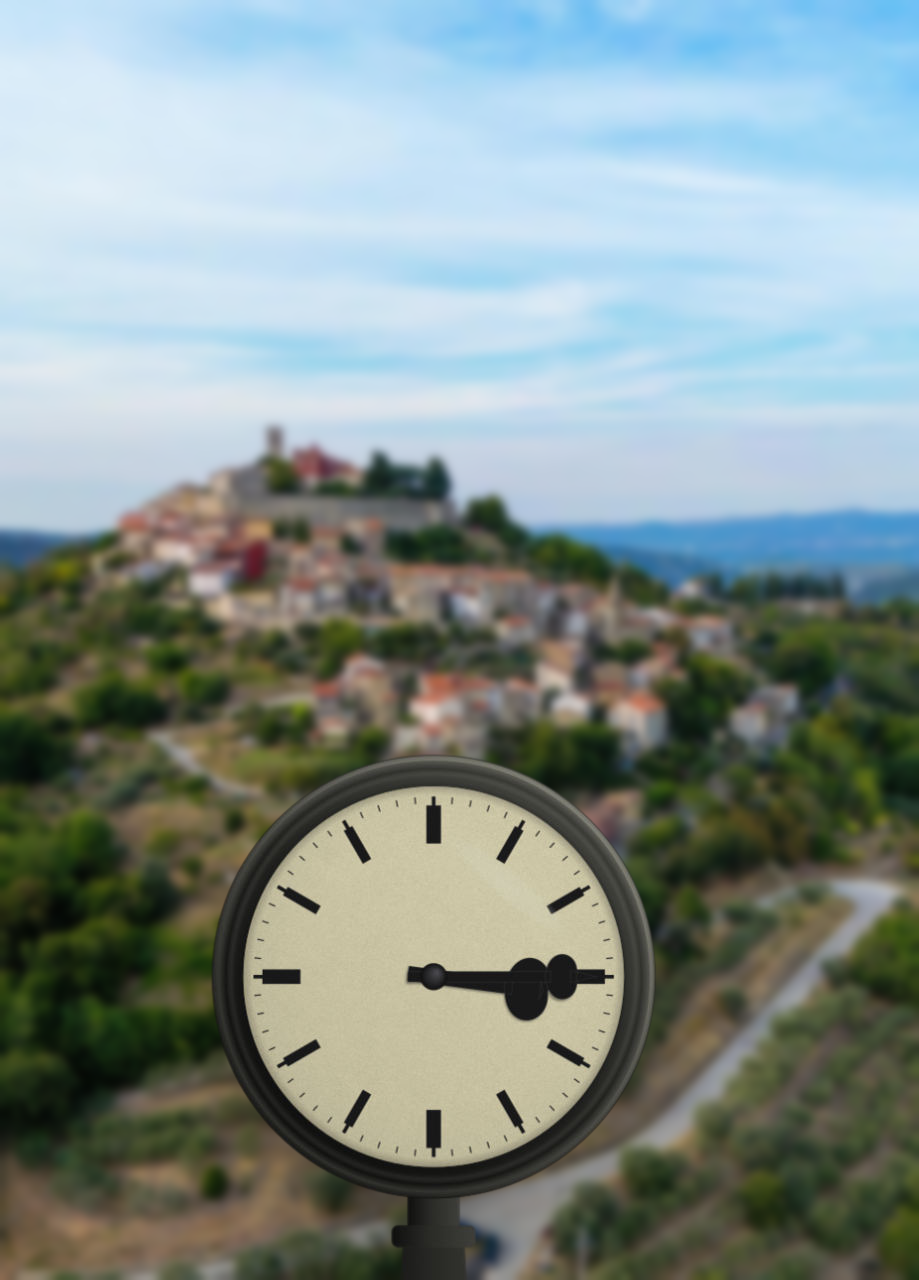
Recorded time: **3:15**
